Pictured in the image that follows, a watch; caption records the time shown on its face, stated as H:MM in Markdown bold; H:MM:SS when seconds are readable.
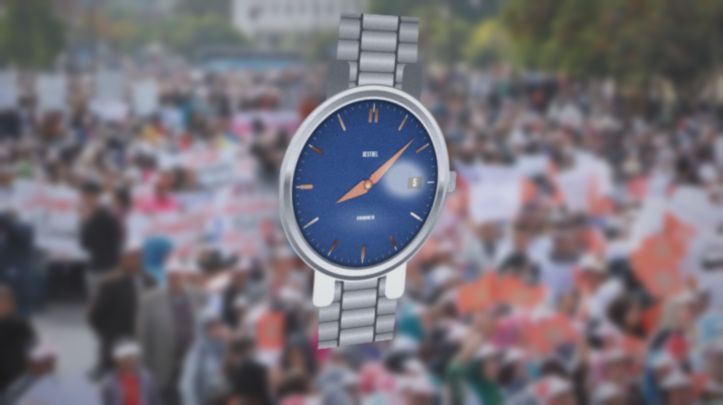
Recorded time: **8:08**
